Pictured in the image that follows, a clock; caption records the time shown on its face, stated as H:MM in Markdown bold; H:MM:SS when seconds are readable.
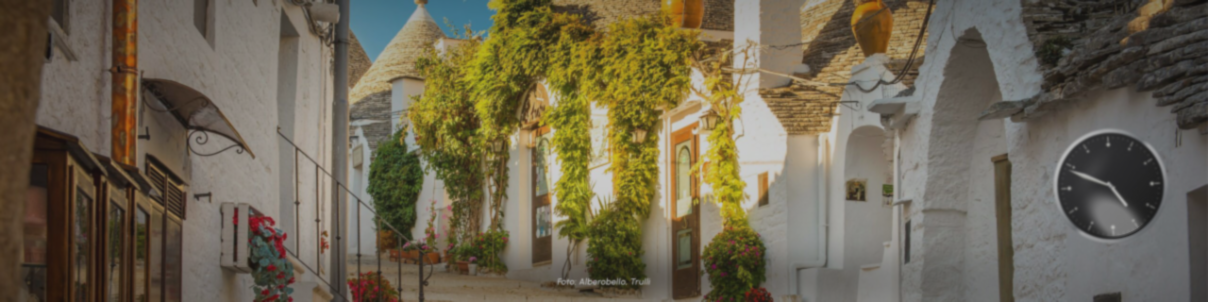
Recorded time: **4:49**
